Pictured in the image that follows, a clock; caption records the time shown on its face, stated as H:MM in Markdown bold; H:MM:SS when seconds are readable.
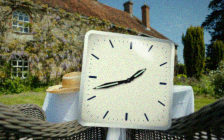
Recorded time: **1:42**
